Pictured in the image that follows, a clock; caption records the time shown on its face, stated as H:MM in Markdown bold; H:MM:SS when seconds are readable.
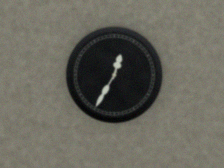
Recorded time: **12:35**
